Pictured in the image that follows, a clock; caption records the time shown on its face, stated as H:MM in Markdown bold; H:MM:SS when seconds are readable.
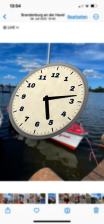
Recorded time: **5:13**
